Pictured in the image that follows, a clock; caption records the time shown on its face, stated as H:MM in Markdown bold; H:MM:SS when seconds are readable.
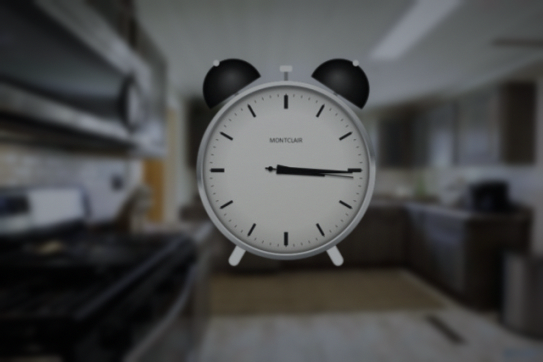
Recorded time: **3:15:16**
